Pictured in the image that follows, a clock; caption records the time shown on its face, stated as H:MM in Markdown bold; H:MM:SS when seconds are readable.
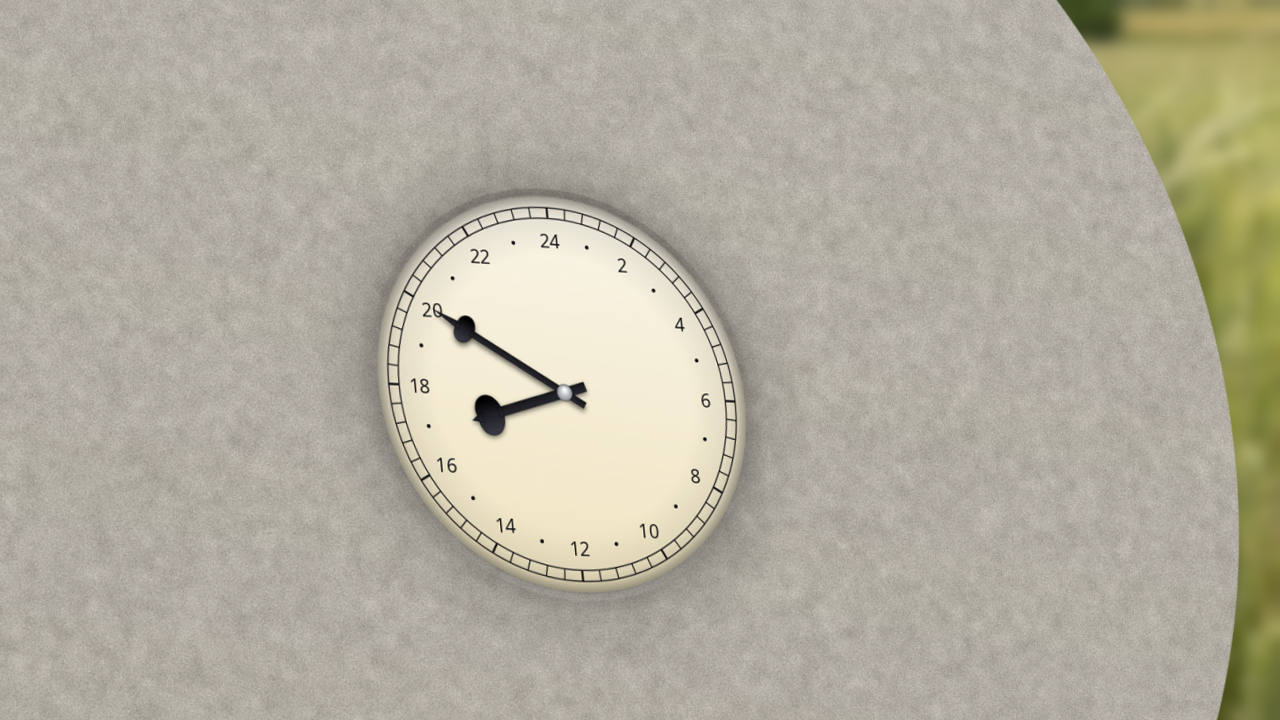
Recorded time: **16:50**
